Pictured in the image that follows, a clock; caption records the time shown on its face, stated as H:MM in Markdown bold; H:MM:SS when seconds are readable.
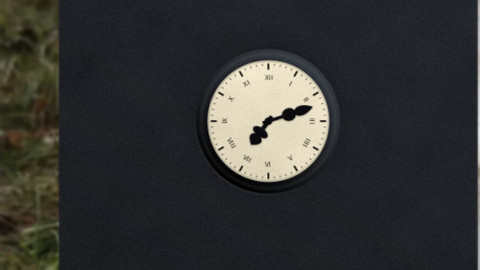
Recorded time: **7:12**
